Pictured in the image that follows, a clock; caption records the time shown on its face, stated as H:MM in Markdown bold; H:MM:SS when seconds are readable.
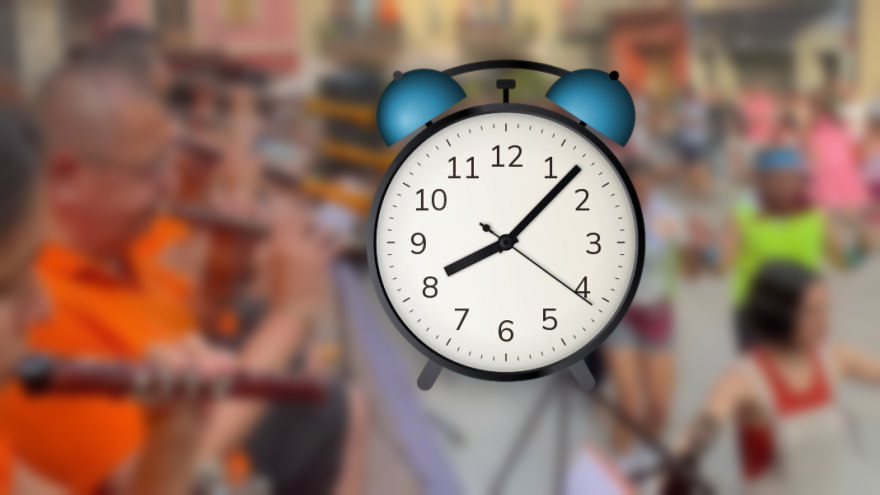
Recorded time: **8:07:21**
